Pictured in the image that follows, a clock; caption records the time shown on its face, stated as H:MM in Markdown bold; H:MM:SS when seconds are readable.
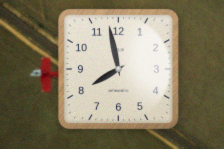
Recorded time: **7:58**
